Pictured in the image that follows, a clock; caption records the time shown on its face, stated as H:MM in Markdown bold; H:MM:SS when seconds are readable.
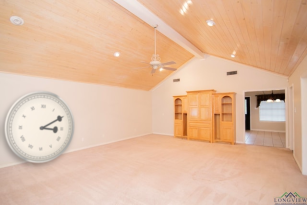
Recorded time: **3:10**
